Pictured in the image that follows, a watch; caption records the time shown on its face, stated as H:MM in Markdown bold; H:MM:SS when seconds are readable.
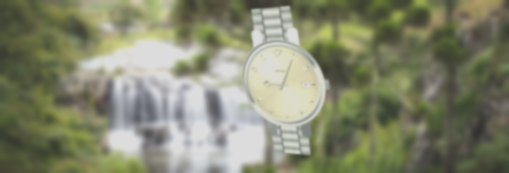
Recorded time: **9:05**
